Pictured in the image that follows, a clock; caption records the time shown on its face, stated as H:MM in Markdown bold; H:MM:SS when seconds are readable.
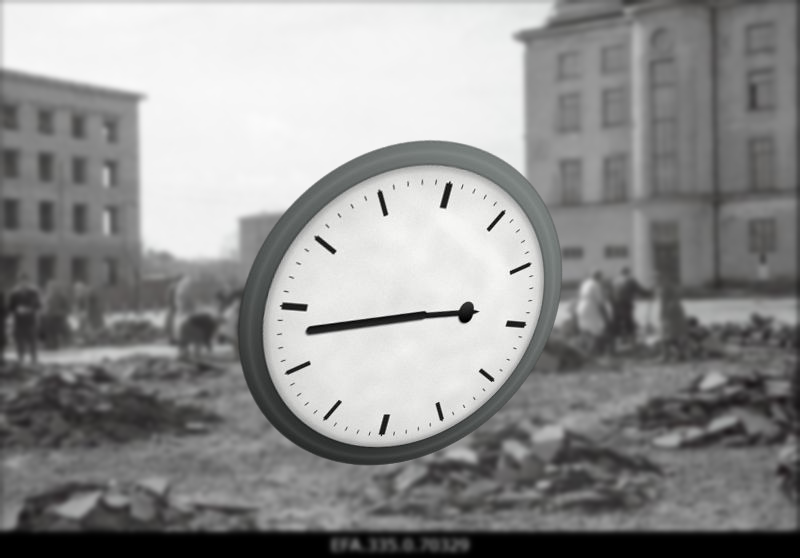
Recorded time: **2:43**
